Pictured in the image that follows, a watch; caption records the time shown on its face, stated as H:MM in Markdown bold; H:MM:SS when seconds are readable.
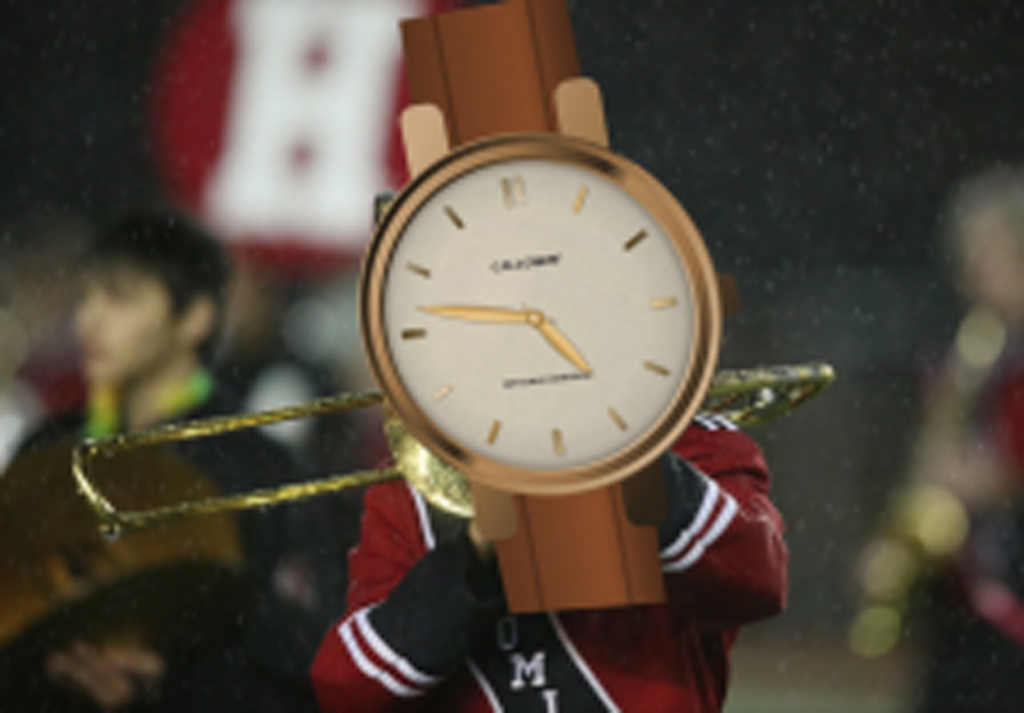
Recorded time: **4:47**
